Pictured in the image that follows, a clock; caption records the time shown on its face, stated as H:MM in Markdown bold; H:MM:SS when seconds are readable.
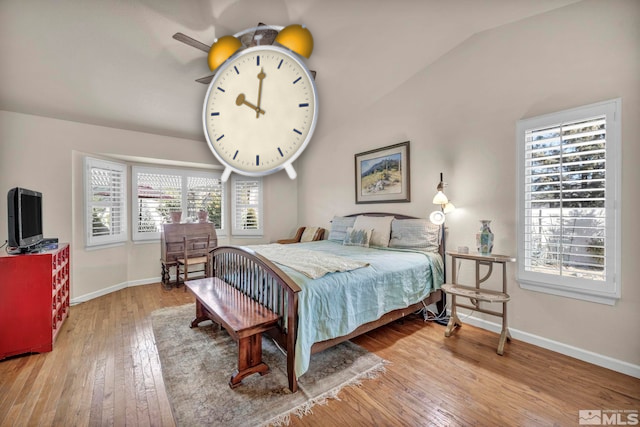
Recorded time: **10:01**
